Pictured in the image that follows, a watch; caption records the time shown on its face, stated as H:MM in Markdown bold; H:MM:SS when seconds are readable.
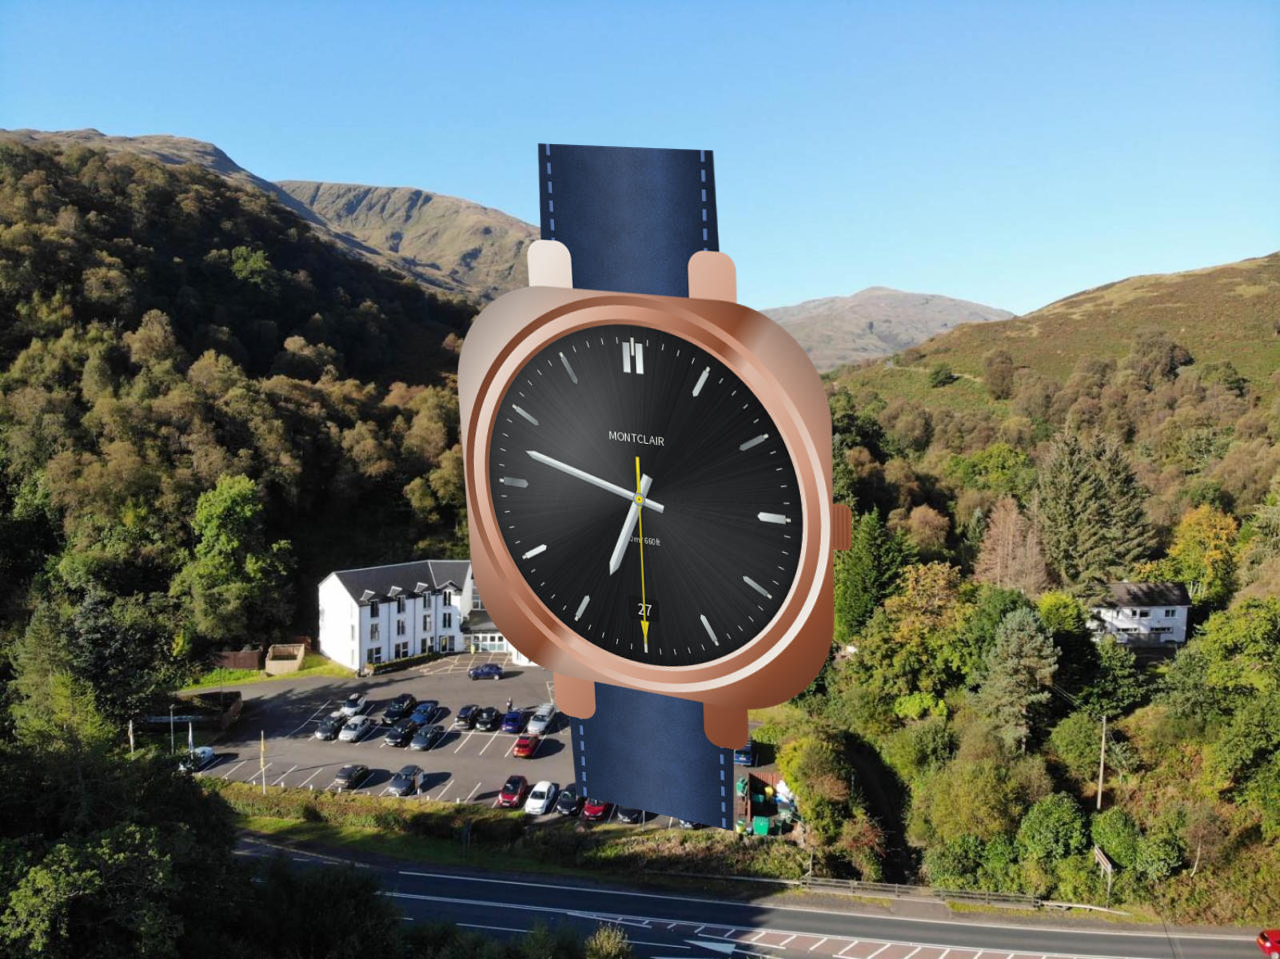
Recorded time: **6:47:30**
